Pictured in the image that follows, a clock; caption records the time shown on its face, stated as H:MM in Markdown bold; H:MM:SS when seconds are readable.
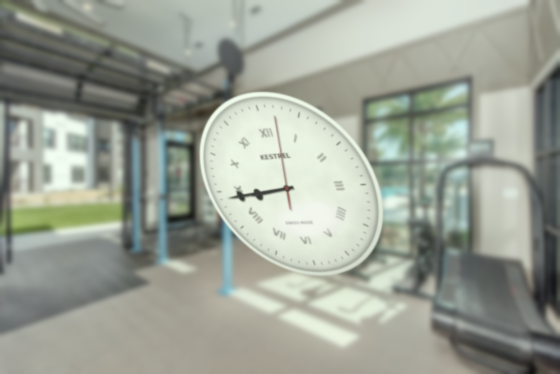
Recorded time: **8:44:02**
